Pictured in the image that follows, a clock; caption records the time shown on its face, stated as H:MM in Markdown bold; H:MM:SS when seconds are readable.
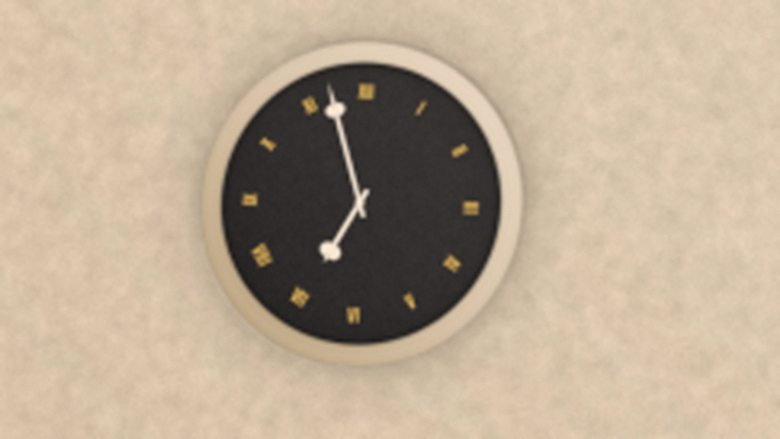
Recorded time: **6:57**
